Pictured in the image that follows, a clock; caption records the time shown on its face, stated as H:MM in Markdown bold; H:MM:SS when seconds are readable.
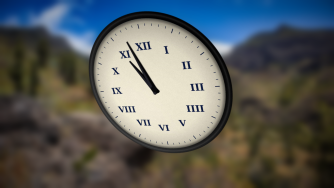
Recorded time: **10:57**
